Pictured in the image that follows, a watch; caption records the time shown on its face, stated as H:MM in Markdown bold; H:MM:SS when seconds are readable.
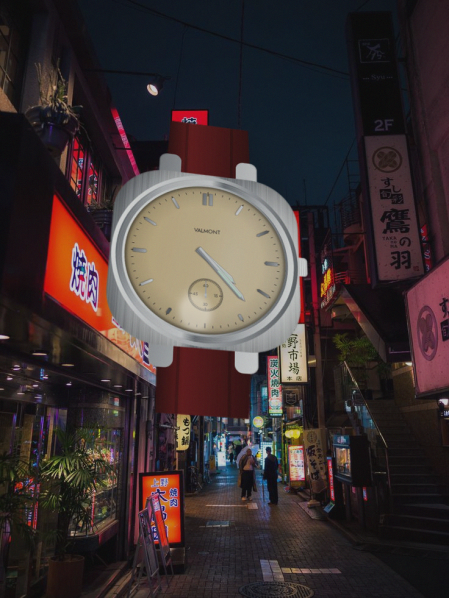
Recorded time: **4:23**
